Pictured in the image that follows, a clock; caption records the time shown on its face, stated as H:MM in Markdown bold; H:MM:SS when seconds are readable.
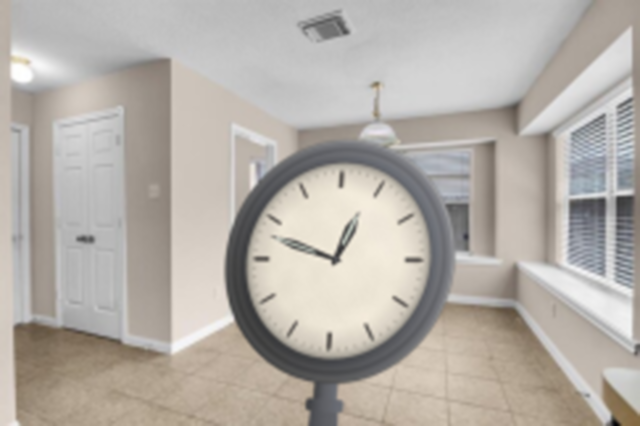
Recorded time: **12:48**
